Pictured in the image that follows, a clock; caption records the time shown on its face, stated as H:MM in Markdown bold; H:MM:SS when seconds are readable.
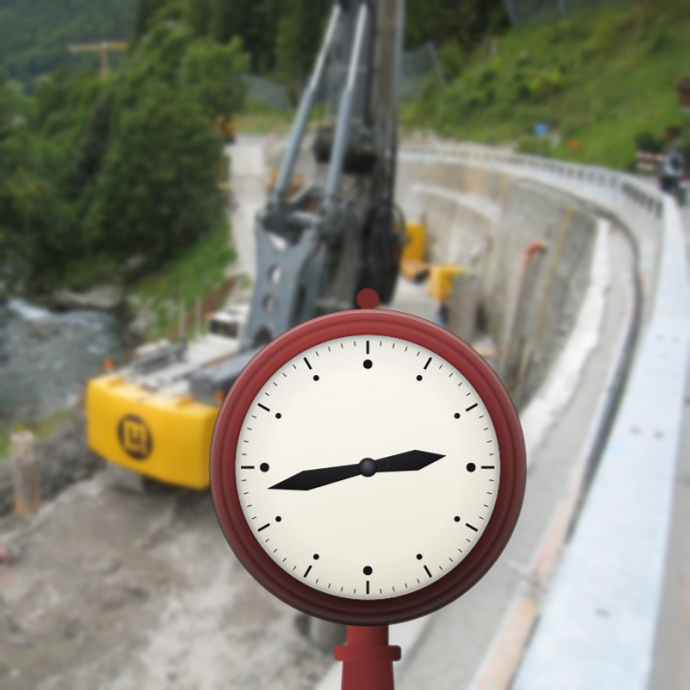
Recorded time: **2:43**
